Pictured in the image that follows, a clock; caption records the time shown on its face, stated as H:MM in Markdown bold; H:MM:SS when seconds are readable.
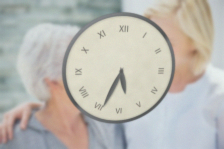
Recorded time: **5:34**
